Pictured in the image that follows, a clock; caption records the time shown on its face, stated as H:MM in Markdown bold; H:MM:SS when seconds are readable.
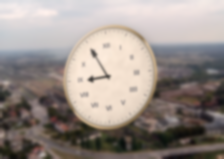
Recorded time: **8:55**
